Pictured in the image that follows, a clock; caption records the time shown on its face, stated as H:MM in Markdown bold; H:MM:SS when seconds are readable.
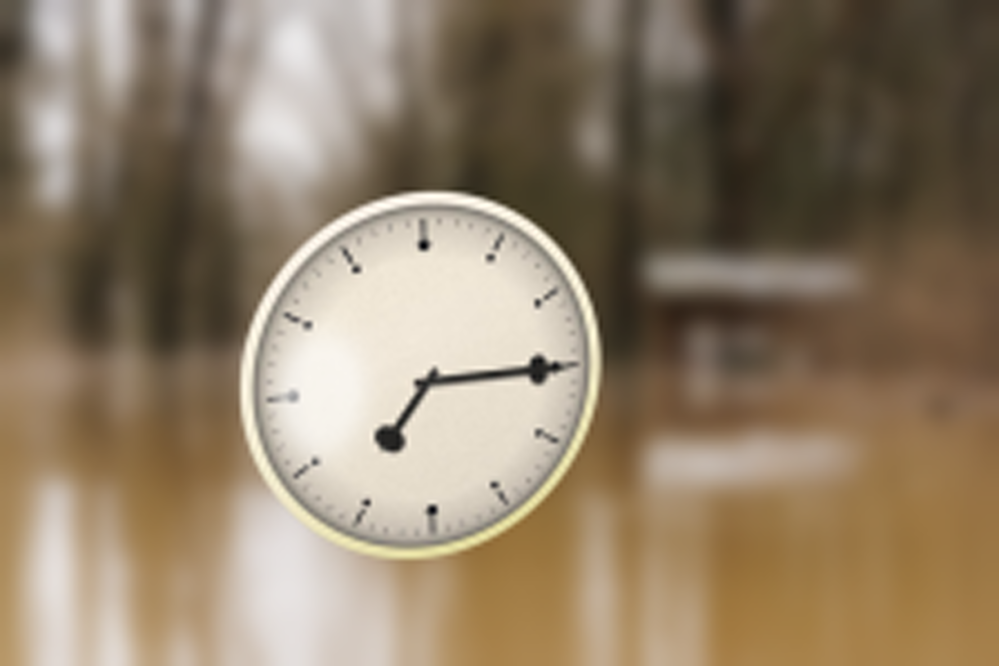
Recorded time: **7:15**
